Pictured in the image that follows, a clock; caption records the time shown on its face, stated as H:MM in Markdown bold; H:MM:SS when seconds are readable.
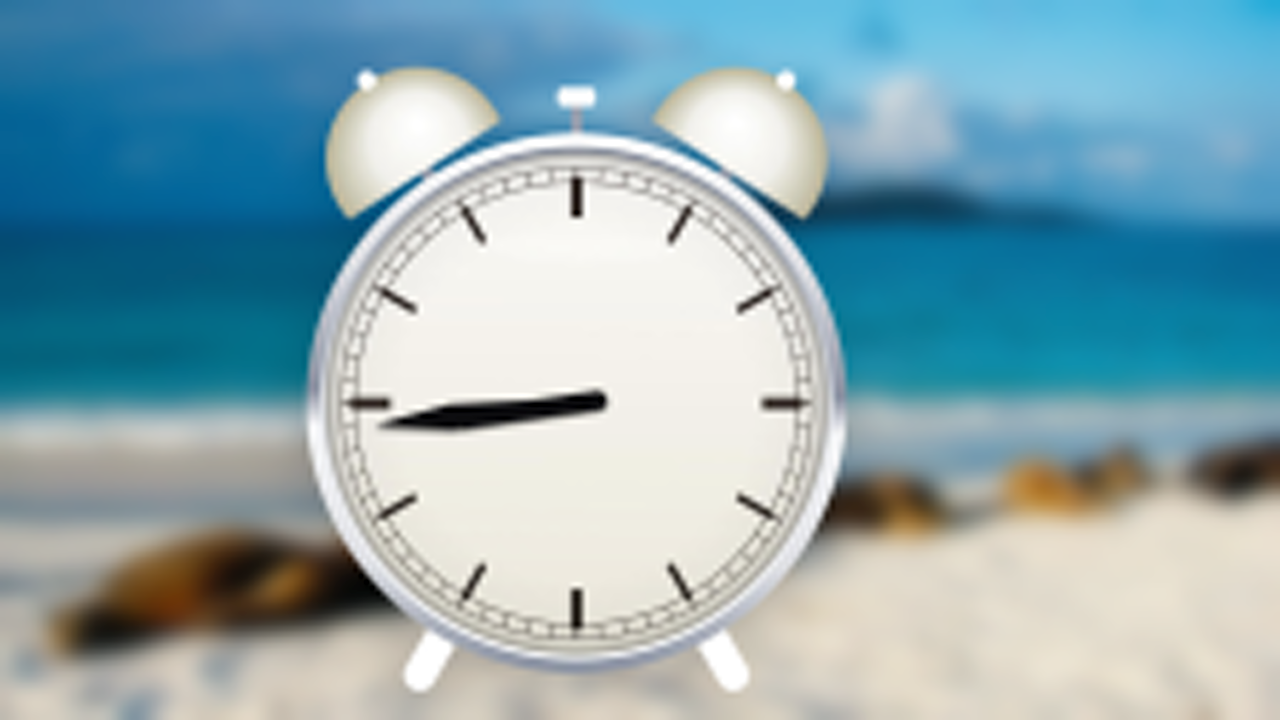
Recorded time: **8:44**
